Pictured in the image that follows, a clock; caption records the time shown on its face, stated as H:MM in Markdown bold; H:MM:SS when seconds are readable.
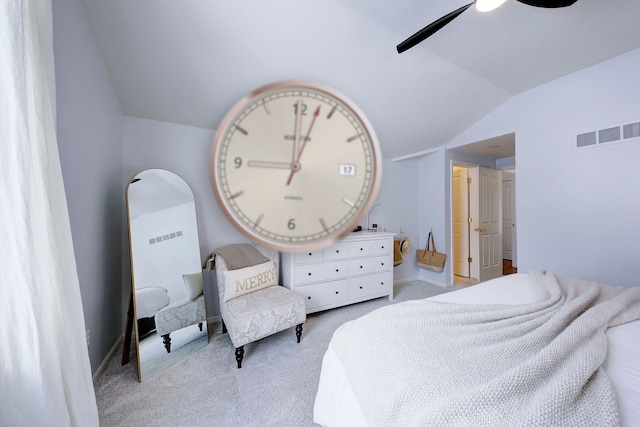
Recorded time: **9:00:03**
